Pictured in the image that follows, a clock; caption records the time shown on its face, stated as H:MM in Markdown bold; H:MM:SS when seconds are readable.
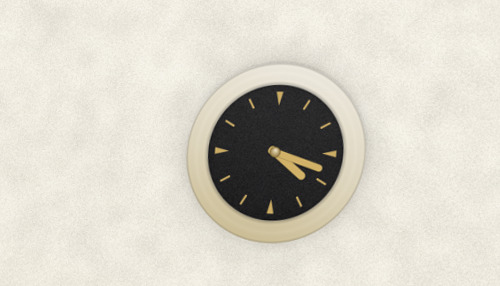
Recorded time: **4:18**
